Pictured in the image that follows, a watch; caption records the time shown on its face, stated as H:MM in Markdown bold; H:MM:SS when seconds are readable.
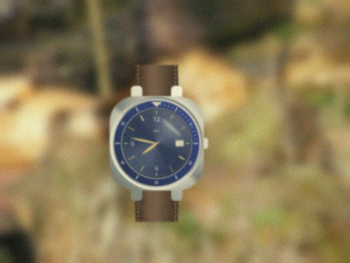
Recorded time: **7:47**
